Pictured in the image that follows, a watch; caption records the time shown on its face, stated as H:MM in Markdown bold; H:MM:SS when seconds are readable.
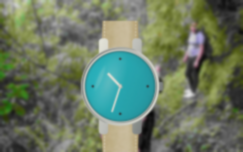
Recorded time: **10:33**
